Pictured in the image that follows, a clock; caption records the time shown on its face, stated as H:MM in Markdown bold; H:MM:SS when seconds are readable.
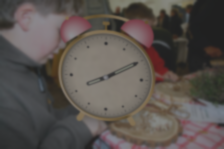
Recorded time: **8:10**
